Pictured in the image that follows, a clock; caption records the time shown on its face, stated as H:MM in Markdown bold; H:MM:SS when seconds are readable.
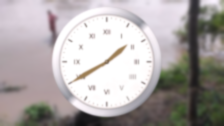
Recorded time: **1:40**
